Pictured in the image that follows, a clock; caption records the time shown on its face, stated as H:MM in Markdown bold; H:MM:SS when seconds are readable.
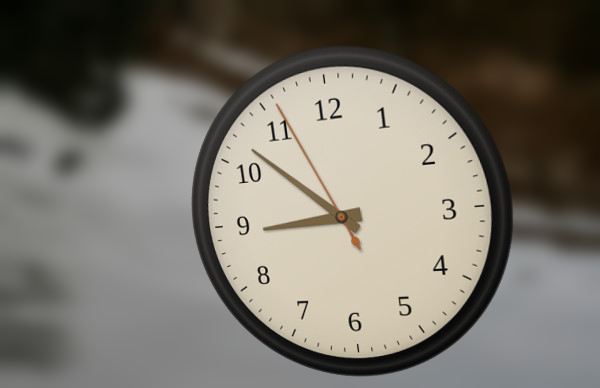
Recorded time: **8:51:56**
